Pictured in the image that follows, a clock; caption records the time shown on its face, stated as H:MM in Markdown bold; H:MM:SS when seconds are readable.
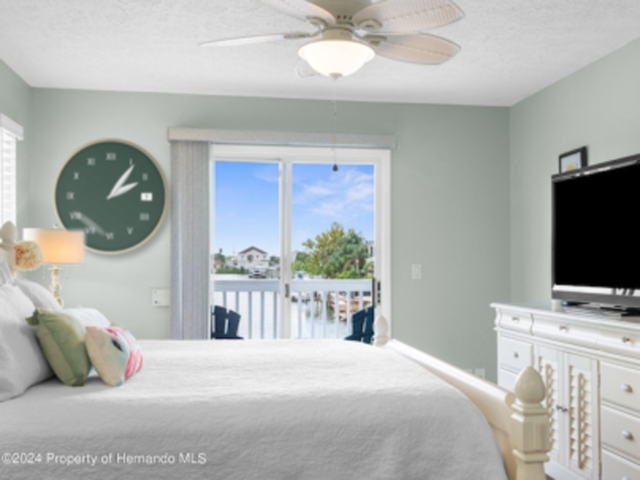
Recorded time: **2:06**
